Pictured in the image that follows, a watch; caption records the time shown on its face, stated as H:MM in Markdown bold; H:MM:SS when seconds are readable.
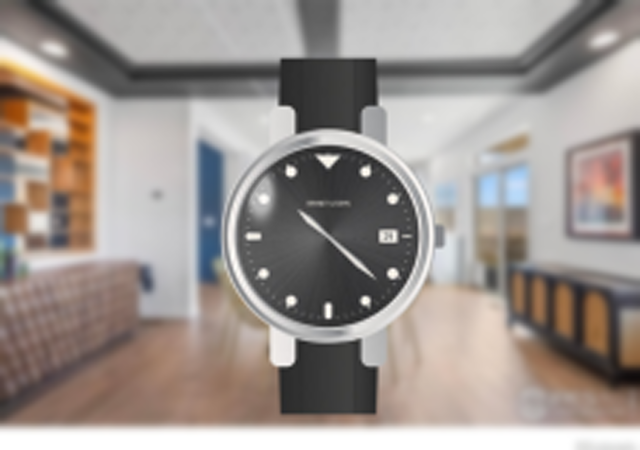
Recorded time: **10:22**
